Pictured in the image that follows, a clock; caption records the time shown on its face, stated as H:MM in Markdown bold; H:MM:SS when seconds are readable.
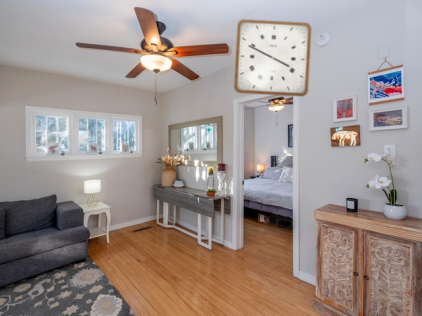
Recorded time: **3:49**
